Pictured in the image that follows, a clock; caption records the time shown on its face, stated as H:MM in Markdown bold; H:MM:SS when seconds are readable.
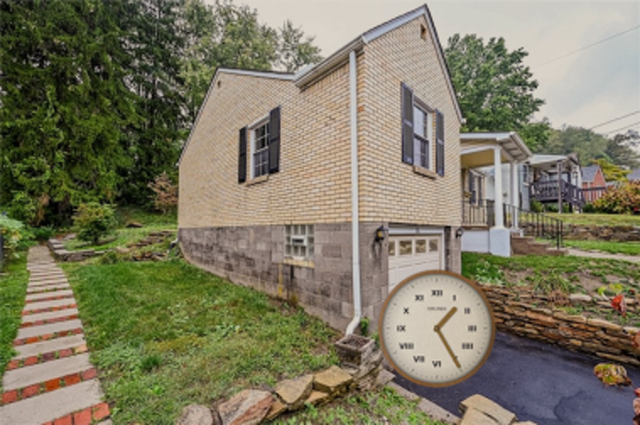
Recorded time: **1:25**
